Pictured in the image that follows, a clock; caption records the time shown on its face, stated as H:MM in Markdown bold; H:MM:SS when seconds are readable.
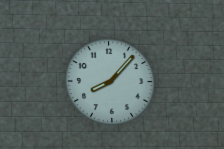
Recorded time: **8:07**
